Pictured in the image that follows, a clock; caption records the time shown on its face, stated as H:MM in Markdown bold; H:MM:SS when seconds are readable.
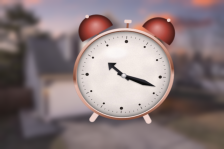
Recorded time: **10:18**
